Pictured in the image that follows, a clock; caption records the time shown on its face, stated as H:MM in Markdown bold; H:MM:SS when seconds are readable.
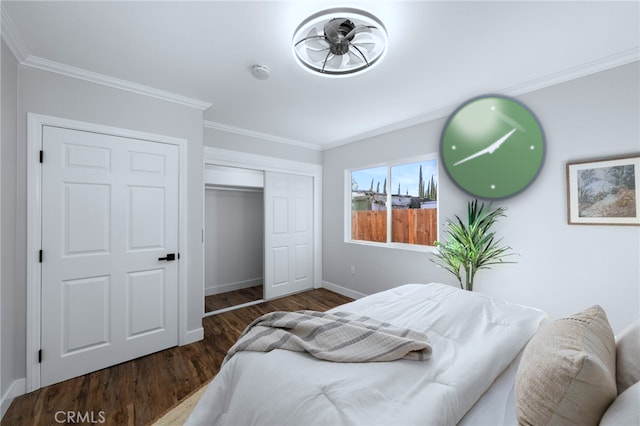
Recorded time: **1:41**
